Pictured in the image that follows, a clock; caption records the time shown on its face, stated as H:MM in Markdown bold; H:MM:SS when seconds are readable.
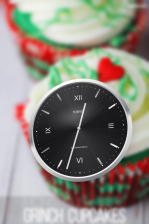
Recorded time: **12:33**
